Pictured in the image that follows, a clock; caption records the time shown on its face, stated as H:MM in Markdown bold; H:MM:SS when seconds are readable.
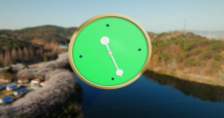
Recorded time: **11:27**
